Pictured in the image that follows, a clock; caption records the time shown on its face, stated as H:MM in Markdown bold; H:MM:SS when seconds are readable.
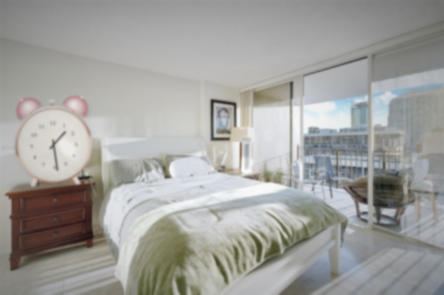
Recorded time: **1:29**
